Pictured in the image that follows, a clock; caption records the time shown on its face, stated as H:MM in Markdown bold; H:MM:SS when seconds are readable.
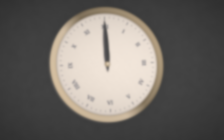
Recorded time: **12:00**
